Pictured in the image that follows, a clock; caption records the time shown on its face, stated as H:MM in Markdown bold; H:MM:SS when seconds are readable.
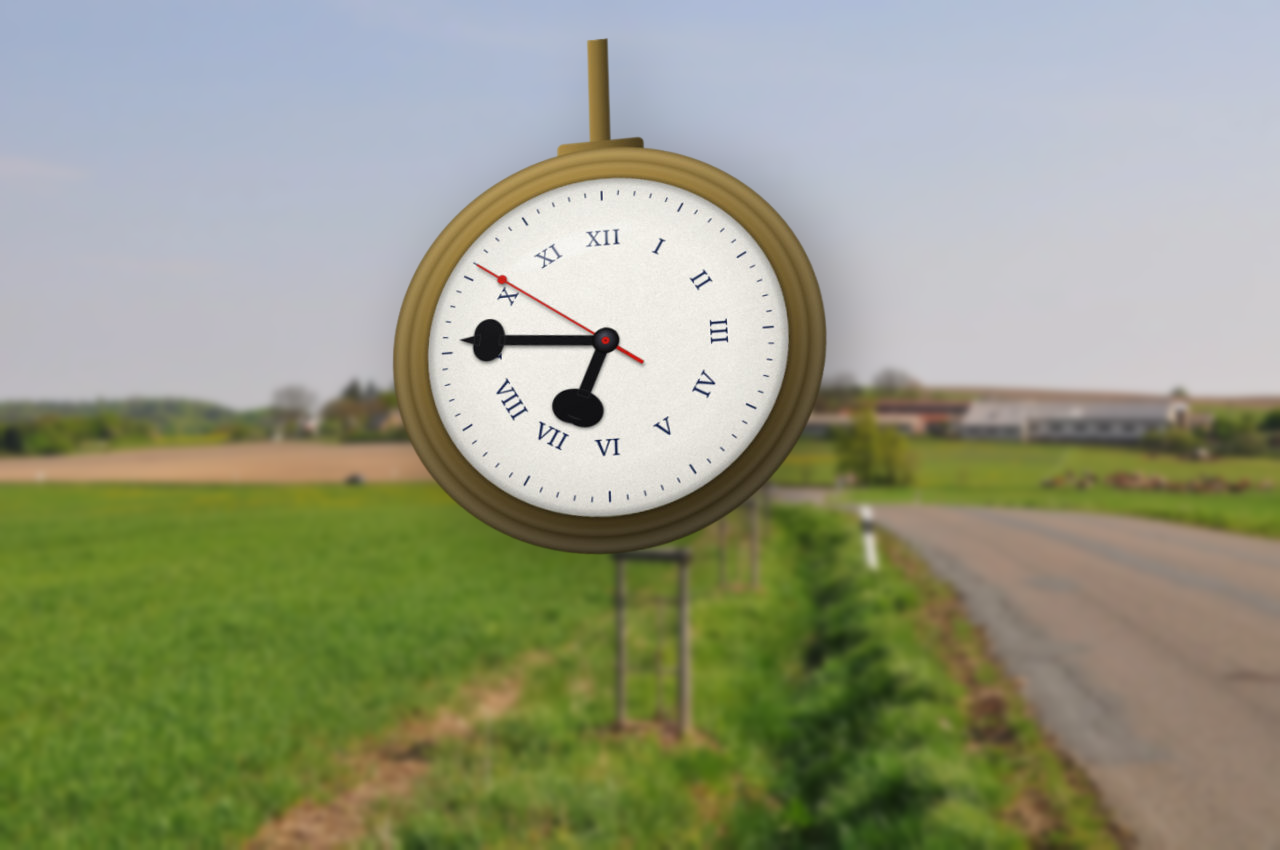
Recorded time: **6:45:51**
